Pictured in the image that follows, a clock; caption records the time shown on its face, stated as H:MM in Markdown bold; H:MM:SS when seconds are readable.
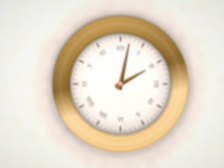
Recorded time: **2:02**
